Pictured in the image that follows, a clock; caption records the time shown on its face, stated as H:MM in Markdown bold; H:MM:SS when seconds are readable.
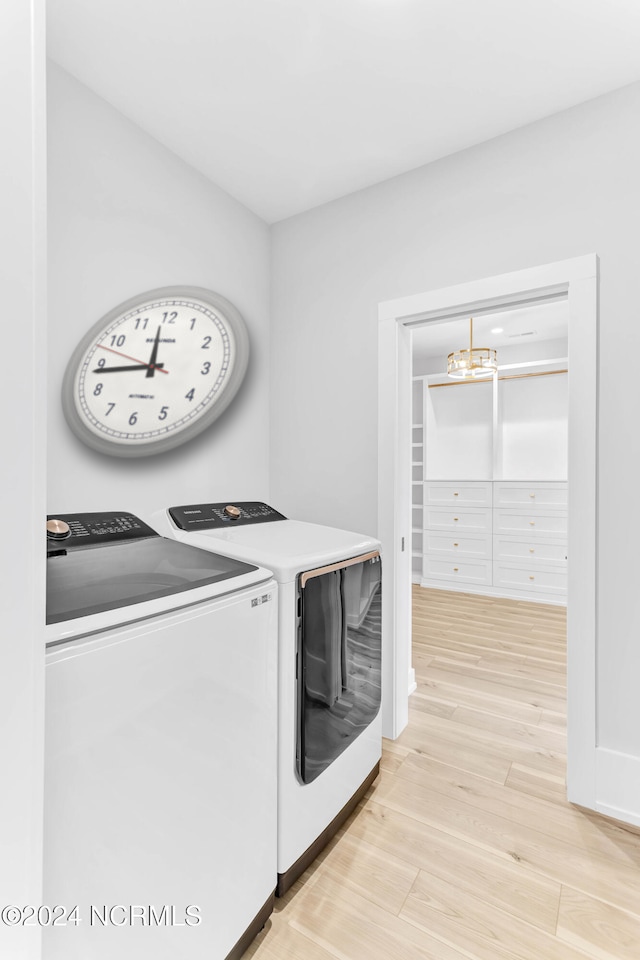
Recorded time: **11:43:48**
